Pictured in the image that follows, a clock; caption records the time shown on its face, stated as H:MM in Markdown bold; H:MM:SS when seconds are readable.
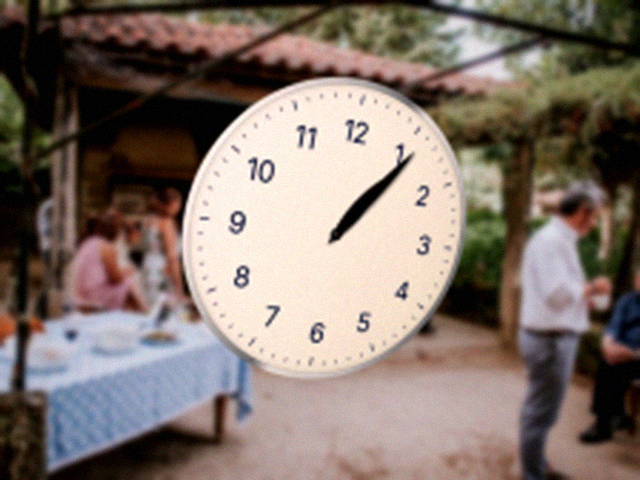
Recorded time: **1:06**
